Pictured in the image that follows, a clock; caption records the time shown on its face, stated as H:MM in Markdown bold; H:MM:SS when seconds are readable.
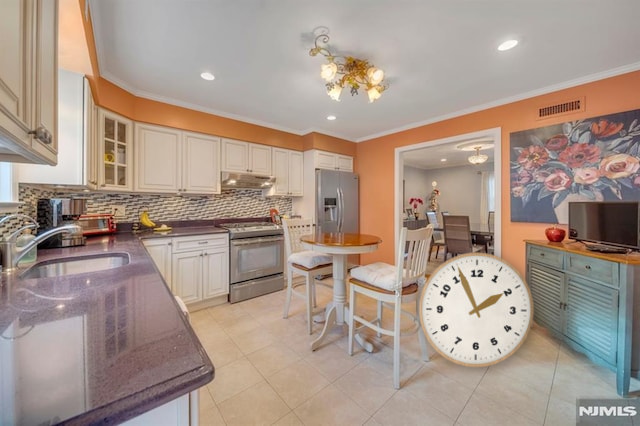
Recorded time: **1:56**
